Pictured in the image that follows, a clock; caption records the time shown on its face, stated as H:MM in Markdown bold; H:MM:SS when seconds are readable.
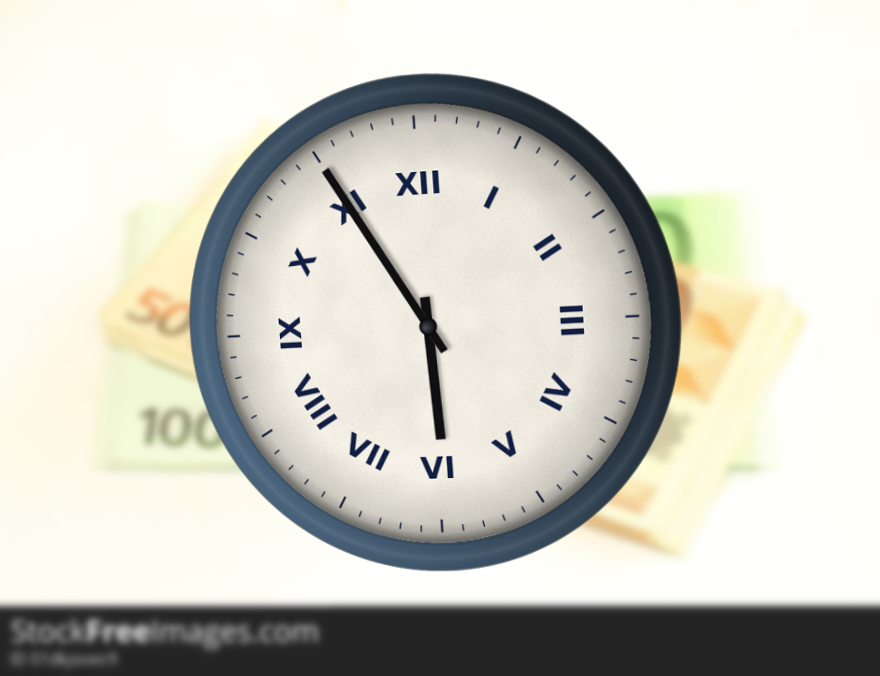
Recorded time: **5:55**
